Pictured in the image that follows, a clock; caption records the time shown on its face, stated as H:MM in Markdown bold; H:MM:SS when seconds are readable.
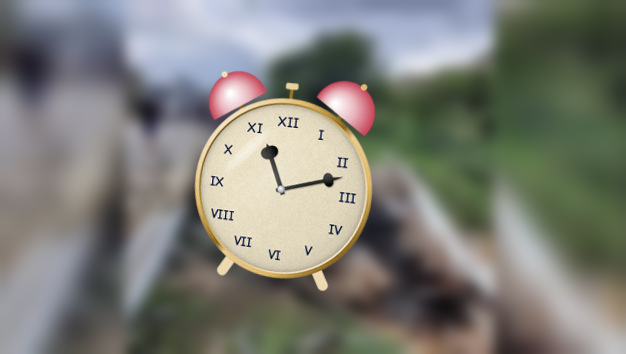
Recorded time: **11:12**
